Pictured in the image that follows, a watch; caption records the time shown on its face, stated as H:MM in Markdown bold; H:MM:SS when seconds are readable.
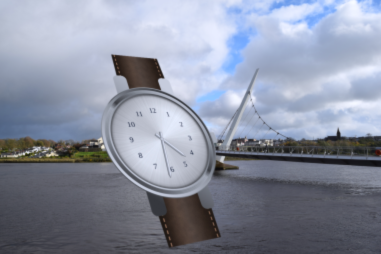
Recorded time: **4:31**
